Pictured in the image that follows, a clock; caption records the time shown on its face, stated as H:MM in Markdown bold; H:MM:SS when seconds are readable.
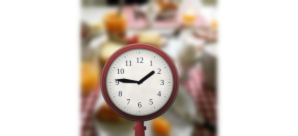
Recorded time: **1:46**
